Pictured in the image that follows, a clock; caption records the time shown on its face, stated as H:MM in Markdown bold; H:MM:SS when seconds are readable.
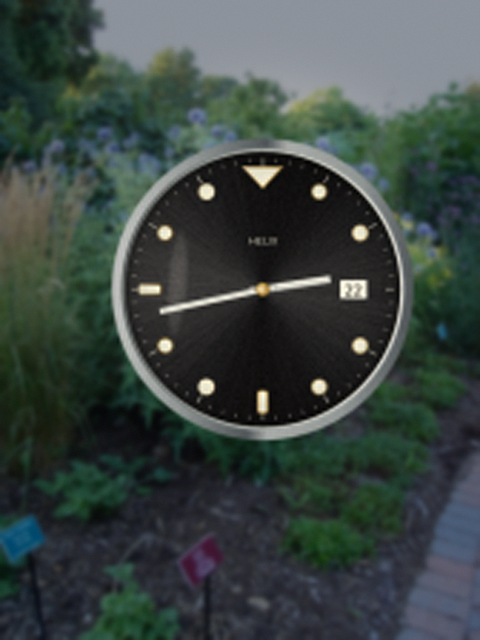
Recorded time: **2:43**
